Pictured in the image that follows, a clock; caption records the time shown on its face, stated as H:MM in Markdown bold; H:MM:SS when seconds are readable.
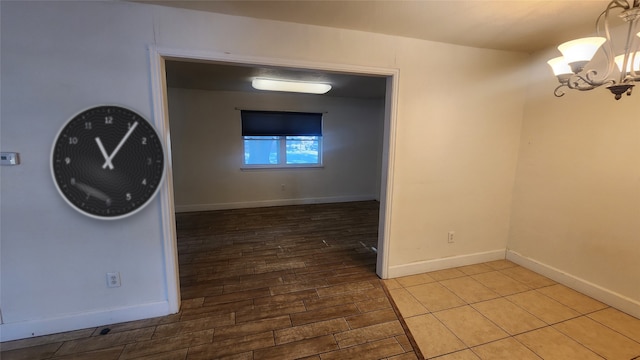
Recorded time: **11:06**
